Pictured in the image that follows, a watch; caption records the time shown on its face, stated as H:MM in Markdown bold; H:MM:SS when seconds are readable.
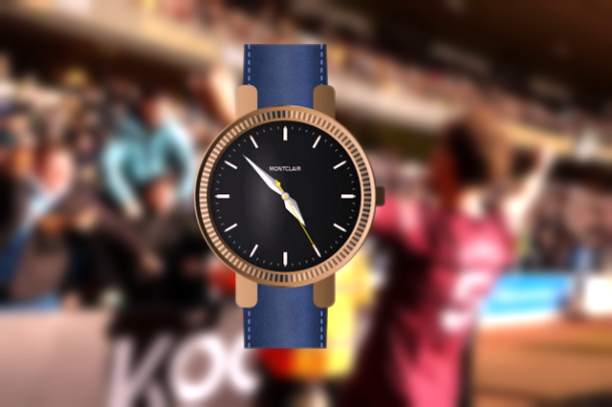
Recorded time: **4:52:25**
